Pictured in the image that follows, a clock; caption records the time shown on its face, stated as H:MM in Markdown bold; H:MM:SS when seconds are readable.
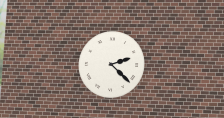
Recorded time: **2:22**
